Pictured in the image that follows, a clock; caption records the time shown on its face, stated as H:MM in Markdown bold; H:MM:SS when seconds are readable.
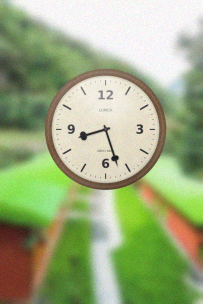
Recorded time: **8:27**
